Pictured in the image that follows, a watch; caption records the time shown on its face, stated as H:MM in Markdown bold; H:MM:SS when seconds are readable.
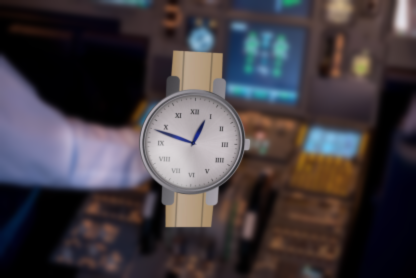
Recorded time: **12:48**
